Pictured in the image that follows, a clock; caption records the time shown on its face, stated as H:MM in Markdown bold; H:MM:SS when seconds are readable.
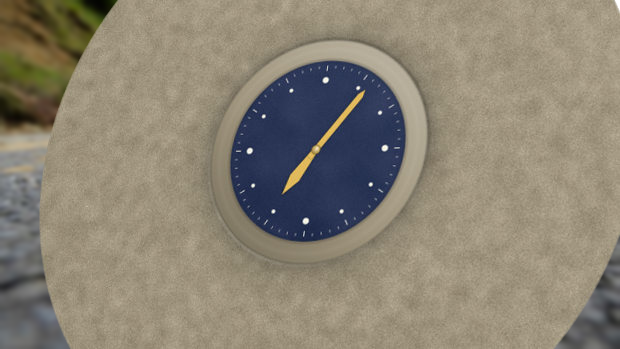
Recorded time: **7:06**
